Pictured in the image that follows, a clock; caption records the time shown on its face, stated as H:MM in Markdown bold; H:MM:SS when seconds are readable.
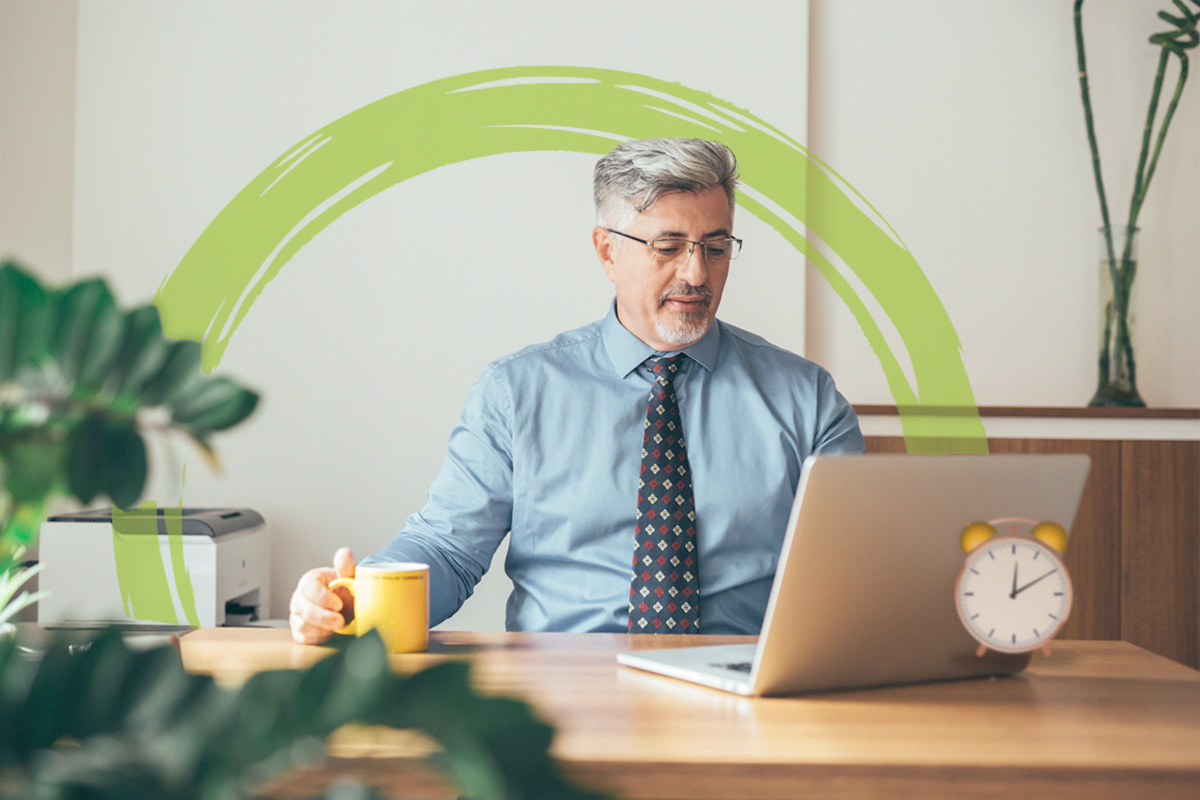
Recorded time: **12:10**
